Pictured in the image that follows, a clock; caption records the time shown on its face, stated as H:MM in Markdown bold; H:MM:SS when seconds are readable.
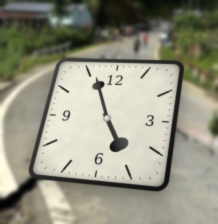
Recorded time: **4:56**
